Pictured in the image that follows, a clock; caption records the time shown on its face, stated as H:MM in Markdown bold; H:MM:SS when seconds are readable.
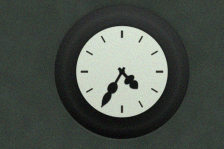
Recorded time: **4:35**
